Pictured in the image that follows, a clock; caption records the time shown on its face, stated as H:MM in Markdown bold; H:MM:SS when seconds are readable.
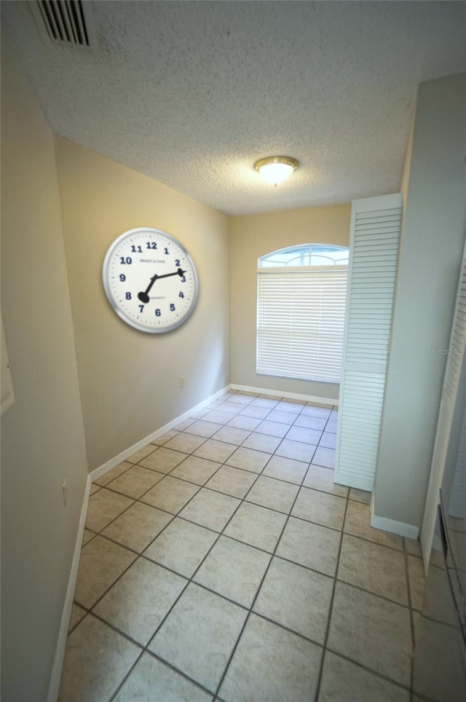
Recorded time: **7:13**
